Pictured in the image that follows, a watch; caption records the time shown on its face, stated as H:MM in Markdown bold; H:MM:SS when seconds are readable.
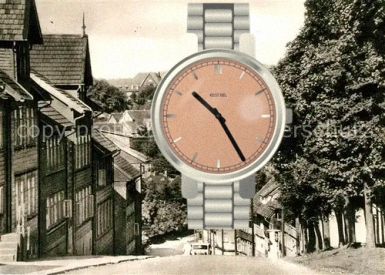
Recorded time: **10:25**
